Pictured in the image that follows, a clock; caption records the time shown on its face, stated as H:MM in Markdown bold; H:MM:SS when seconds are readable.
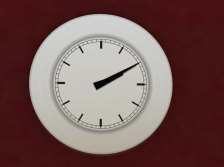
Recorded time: **2:10**
